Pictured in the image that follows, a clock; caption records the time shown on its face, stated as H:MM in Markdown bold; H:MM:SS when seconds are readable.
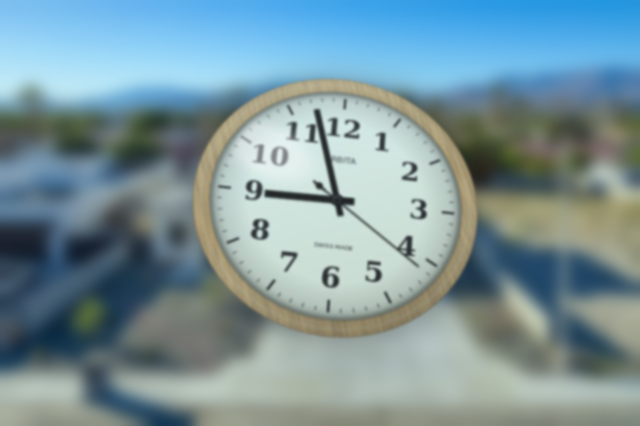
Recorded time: **8:57:21**
